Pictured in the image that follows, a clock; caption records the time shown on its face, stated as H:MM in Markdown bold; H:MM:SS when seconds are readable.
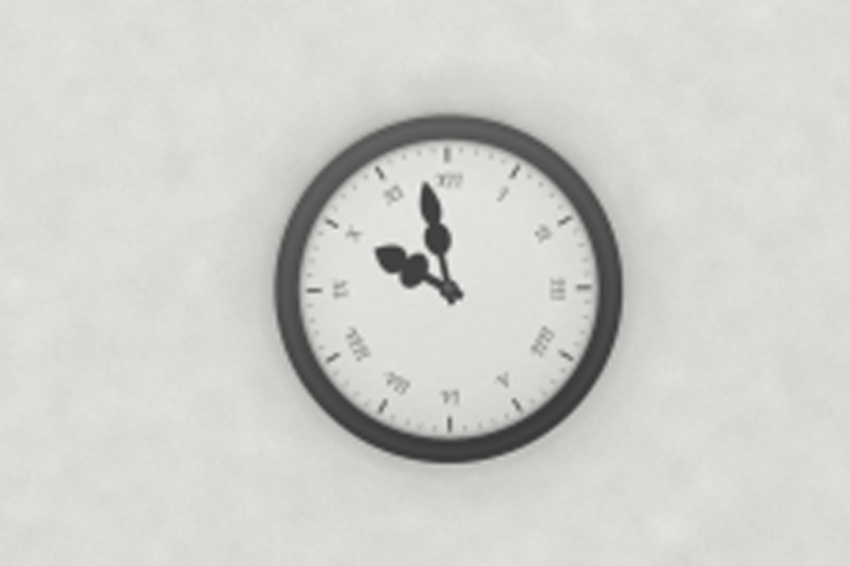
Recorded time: **9:58**
